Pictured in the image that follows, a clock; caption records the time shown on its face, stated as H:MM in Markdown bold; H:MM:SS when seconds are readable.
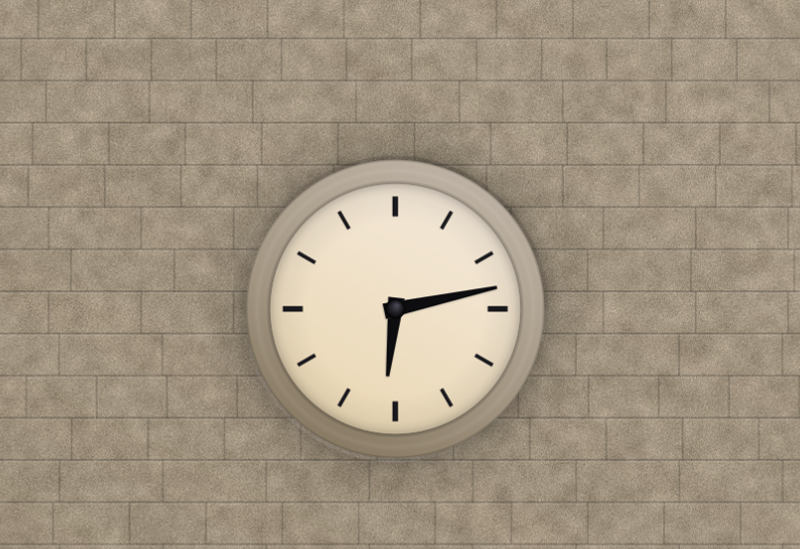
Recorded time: **6:13**
